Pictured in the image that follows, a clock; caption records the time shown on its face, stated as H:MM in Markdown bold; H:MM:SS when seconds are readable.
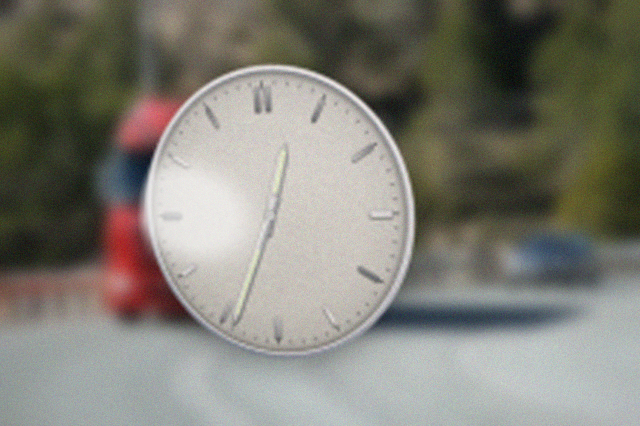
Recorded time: **12:34**
